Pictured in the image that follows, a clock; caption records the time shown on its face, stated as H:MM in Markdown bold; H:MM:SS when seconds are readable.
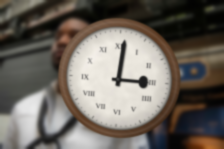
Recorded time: **3:01**
